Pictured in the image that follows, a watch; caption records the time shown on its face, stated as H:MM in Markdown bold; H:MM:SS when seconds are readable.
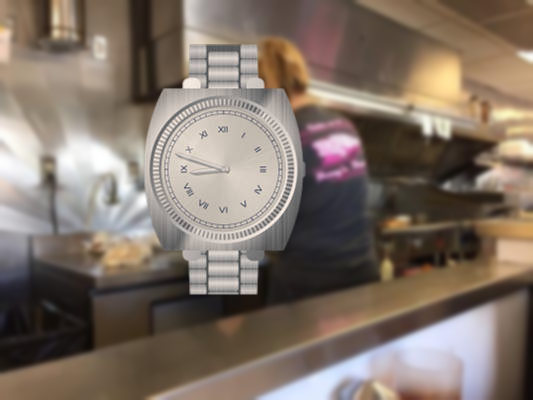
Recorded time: **8:48**
